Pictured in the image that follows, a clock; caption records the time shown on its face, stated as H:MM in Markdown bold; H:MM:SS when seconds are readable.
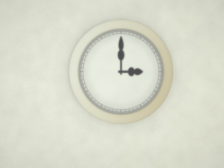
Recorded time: **3:00**
